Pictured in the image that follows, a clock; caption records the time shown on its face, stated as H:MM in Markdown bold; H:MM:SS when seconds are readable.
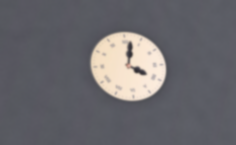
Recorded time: **4:02**
